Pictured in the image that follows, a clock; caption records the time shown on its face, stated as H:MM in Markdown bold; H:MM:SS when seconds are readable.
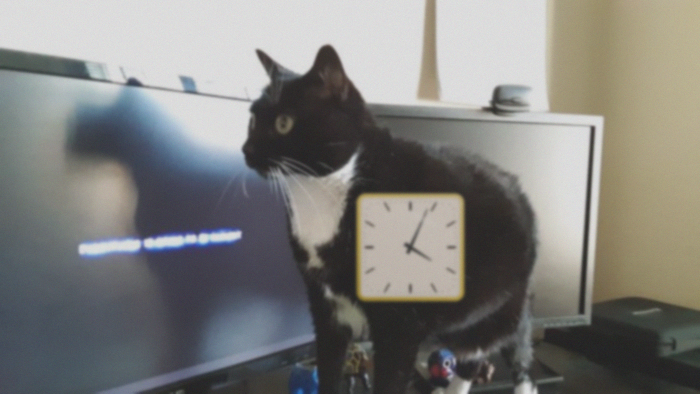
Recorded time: **4:04**
